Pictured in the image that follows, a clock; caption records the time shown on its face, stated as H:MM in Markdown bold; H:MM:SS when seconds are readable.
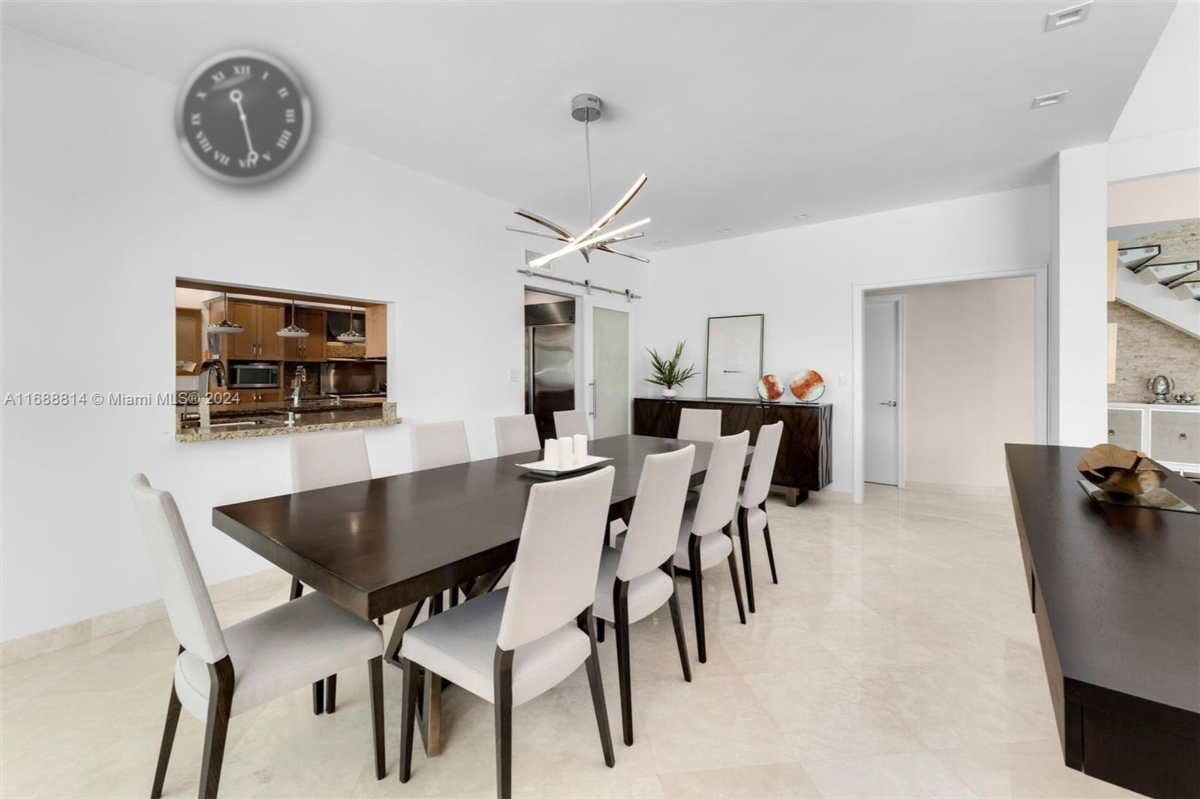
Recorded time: **11:28**
